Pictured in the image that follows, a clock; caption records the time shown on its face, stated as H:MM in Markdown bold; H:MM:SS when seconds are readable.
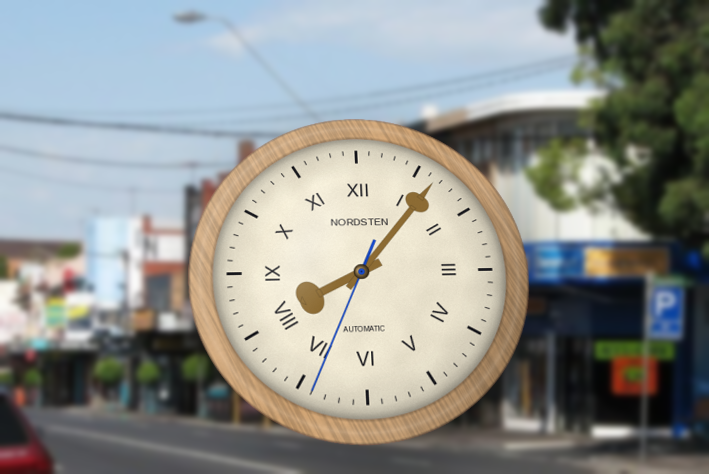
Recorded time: **8:06:34**
